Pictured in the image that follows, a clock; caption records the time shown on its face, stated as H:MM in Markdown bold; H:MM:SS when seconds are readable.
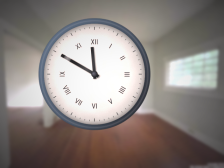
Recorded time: **11:50**
